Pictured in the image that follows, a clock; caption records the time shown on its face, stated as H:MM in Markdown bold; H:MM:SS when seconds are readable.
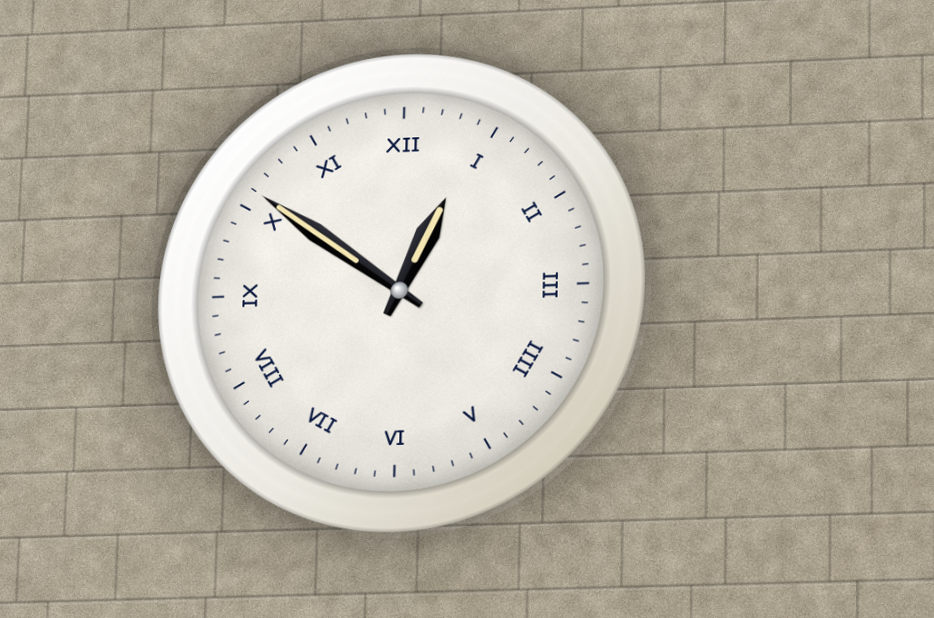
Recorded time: **12:51**
